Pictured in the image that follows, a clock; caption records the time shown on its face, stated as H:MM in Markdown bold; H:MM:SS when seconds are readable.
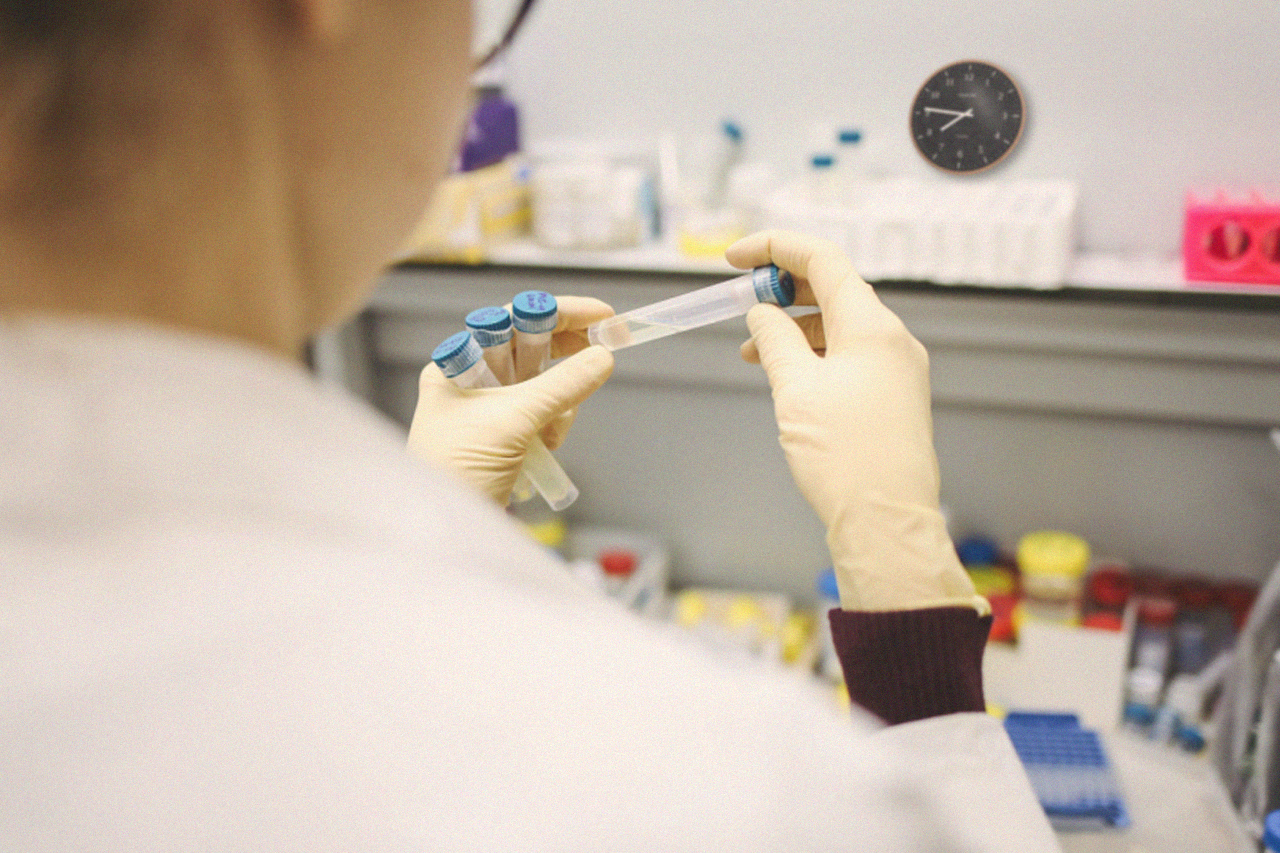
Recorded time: **7:46**
